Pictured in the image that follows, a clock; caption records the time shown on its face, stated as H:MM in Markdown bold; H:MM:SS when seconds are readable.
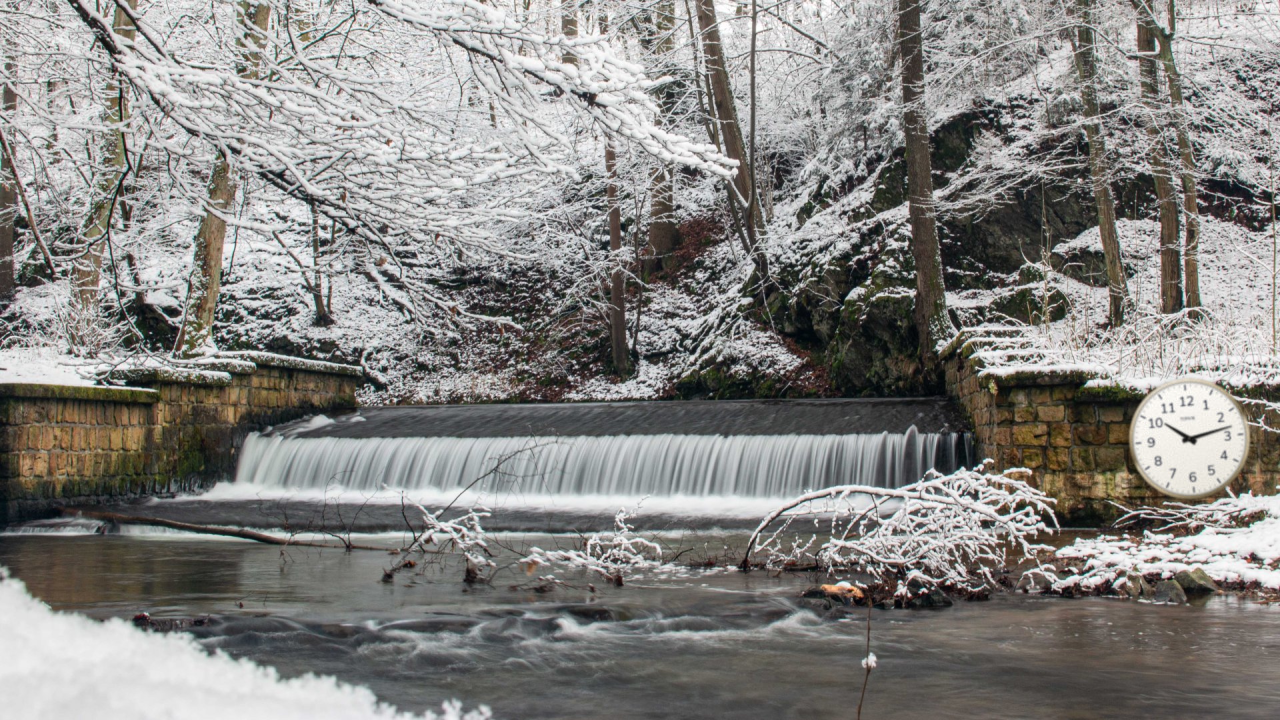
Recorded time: **10:13**
